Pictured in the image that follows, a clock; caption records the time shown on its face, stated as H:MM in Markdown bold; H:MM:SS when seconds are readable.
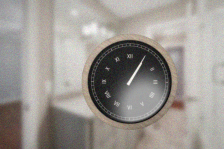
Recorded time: **1:05**
